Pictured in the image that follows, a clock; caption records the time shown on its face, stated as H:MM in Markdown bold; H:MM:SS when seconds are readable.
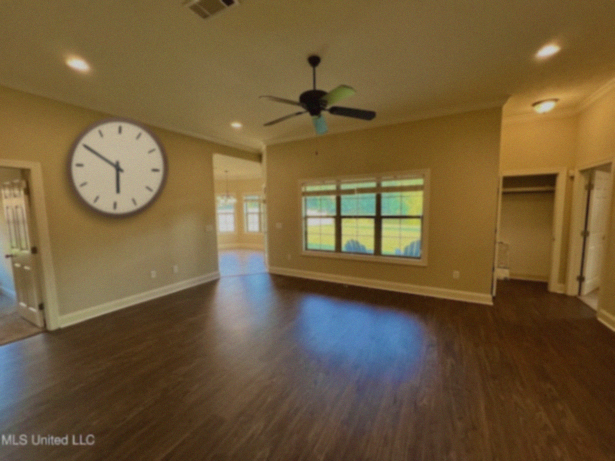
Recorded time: **5:50**
